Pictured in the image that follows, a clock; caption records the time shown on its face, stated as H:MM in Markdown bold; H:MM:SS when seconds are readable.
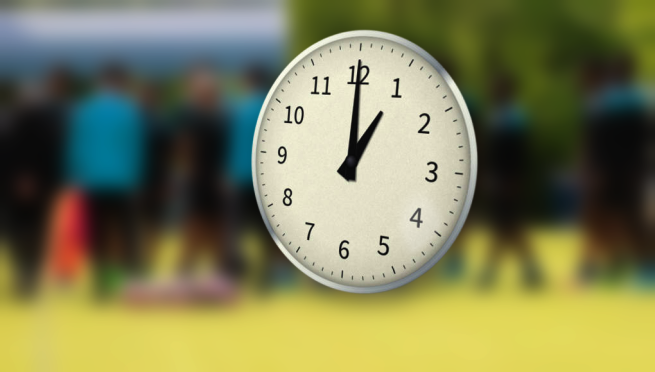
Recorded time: **1:00**
